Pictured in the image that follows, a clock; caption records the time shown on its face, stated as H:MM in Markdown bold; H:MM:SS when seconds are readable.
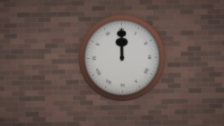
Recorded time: **12:00**
